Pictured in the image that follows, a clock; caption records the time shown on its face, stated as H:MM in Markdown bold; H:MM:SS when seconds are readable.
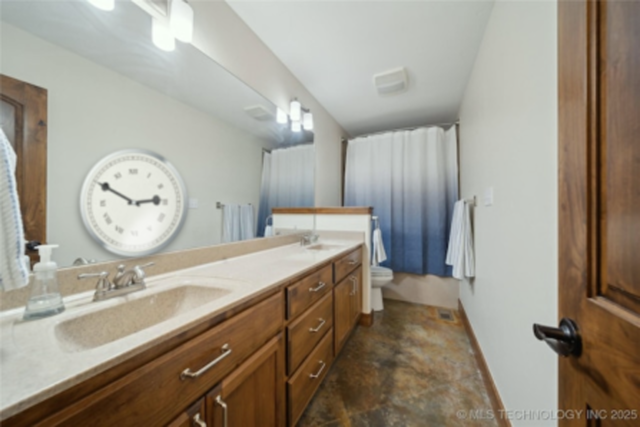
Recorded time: **2:50**
